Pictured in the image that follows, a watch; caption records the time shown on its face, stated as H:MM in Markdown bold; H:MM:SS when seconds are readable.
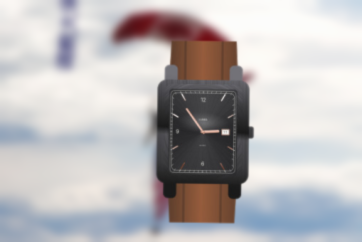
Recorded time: **2:54**
